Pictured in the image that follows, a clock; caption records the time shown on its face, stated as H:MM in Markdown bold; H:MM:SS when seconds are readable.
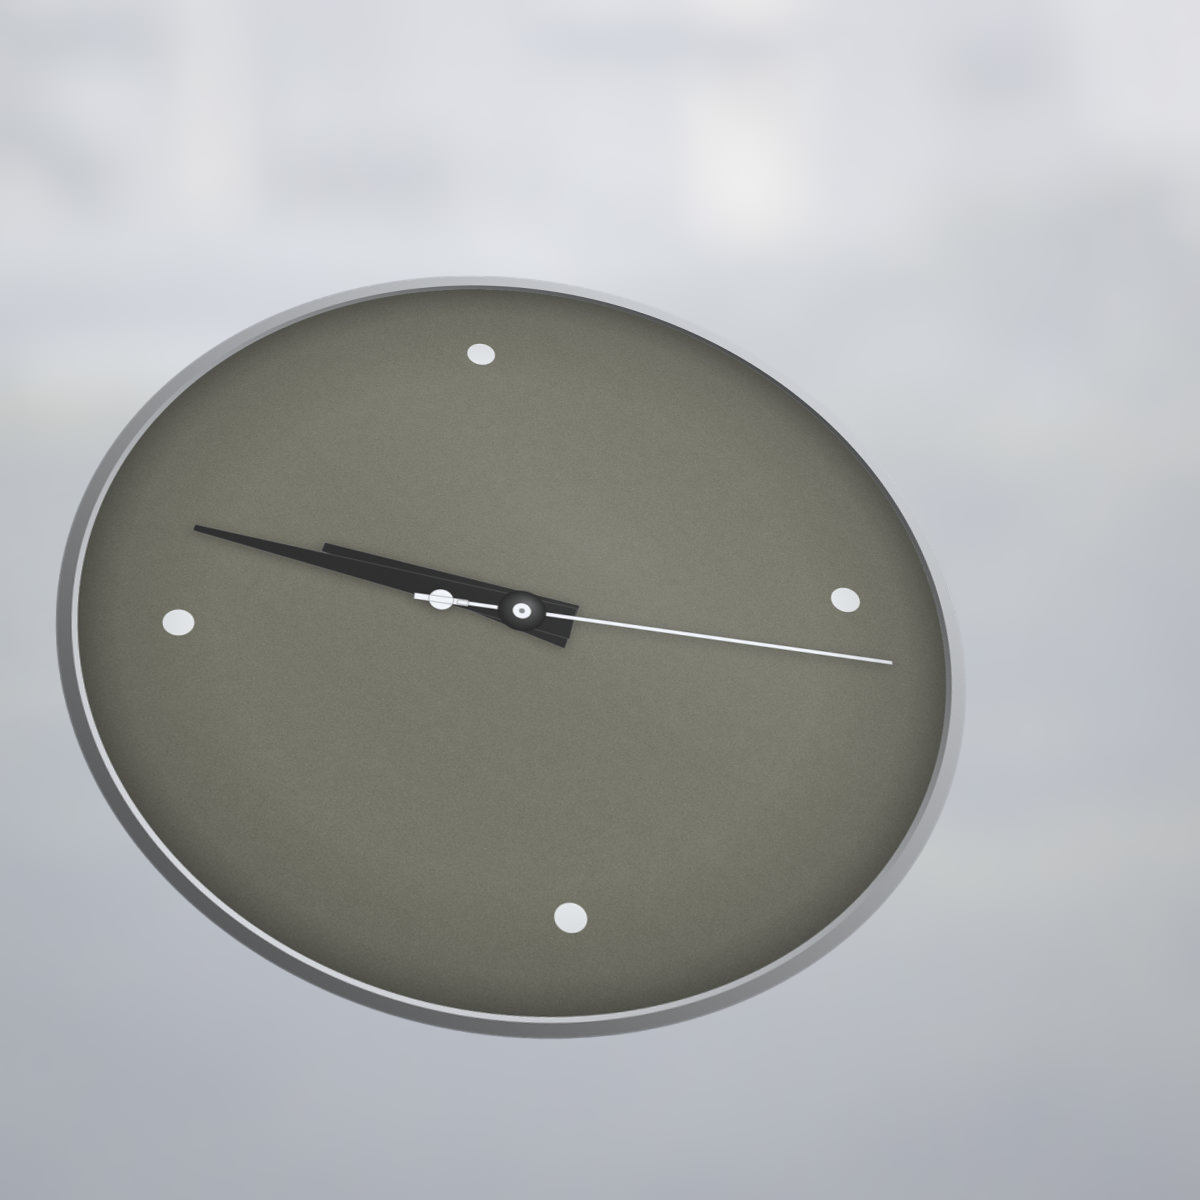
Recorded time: **9:48:17**
